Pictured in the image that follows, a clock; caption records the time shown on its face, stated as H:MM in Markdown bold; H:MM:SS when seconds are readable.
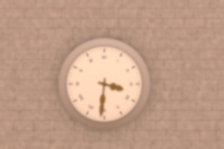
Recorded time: **3:31**
